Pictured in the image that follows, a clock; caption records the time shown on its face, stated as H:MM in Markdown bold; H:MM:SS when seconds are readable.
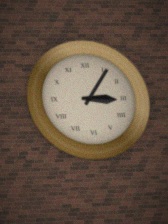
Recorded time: **3:06**
